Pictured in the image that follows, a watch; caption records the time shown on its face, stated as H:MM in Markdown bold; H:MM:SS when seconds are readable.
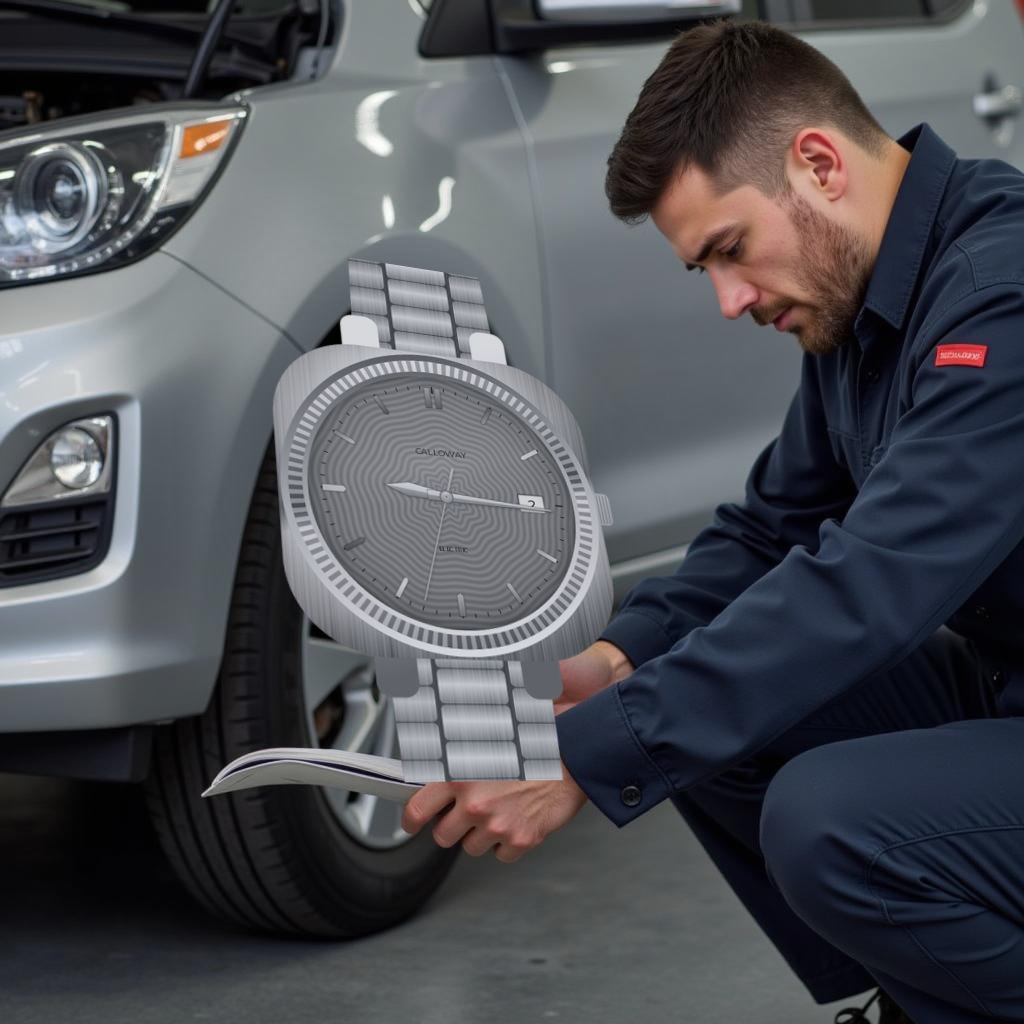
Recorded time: **9:15:33**
